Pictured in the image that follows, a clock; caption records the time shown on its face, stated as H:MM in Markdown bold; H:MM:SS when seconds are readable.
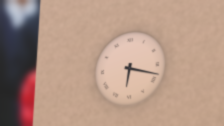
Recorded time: **6:18**
